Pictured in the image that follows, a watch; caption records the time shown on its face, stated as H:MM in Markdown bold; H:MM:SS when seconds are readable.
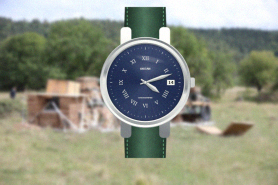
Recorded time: **4:12**
